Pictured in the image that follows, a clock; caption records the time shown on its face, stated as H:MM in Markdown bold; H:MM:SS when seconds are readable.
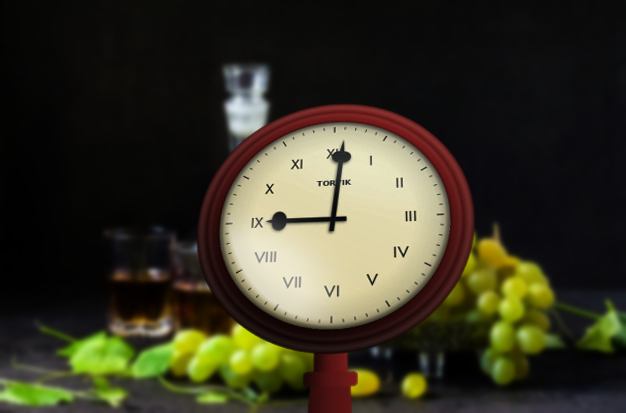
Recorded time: **9:01**
